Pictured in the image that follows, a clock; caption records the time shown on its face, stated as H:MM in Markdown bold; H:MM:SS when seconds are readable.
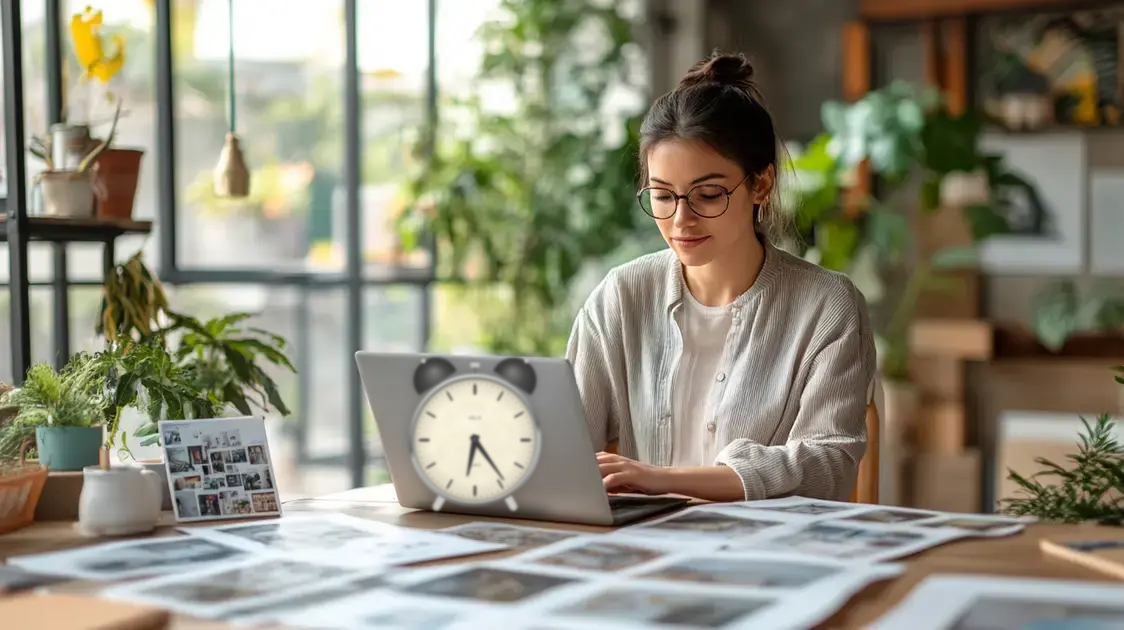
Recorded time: **6:24**
